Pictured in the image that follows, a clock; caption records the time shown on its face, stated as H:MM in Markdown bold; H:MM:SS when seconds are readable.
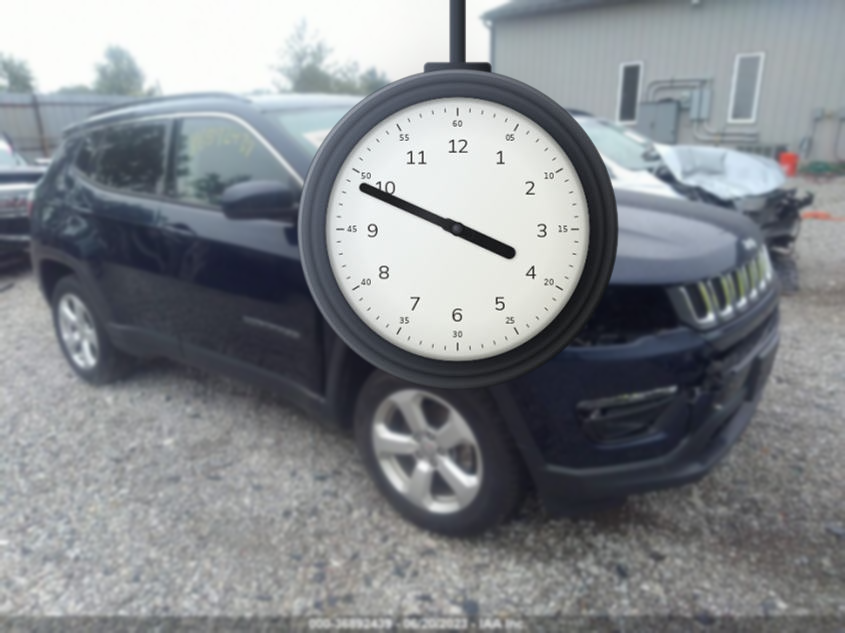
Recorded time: **3:49**
